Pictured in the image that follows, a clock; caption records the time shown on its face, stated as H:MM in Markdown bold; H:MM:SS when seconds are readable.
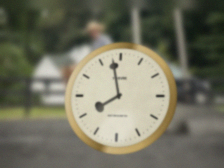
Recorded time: **7:58**
